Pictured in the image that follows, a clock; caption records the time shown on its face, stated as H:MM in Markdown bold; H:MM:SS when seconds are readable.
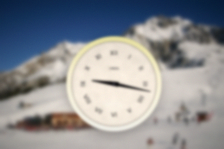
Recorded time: **9:17**
